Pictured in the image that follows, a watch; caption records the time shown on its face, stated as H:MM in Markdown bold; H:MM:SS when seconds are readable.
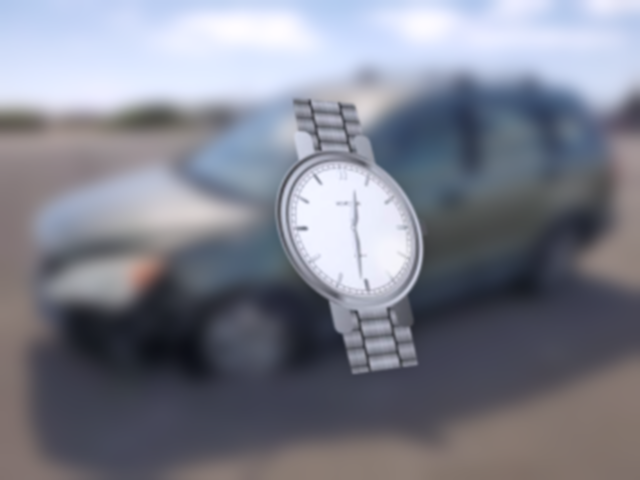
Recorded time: **12:31**
